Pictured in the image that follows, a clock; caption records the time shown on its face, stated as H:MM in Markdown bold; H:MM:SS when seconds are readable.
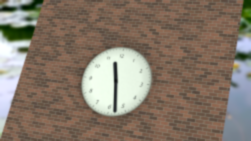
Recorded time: **11:28**
